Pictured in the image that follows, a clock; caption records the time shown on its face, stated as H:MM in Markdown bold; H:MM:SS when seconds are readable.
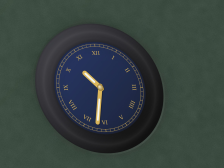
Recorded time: **10:32**
